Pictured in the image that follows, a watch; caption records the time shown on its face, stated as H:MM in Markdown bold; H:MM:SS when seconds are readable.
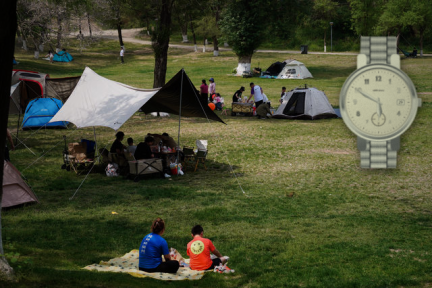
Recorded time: **5:50**
